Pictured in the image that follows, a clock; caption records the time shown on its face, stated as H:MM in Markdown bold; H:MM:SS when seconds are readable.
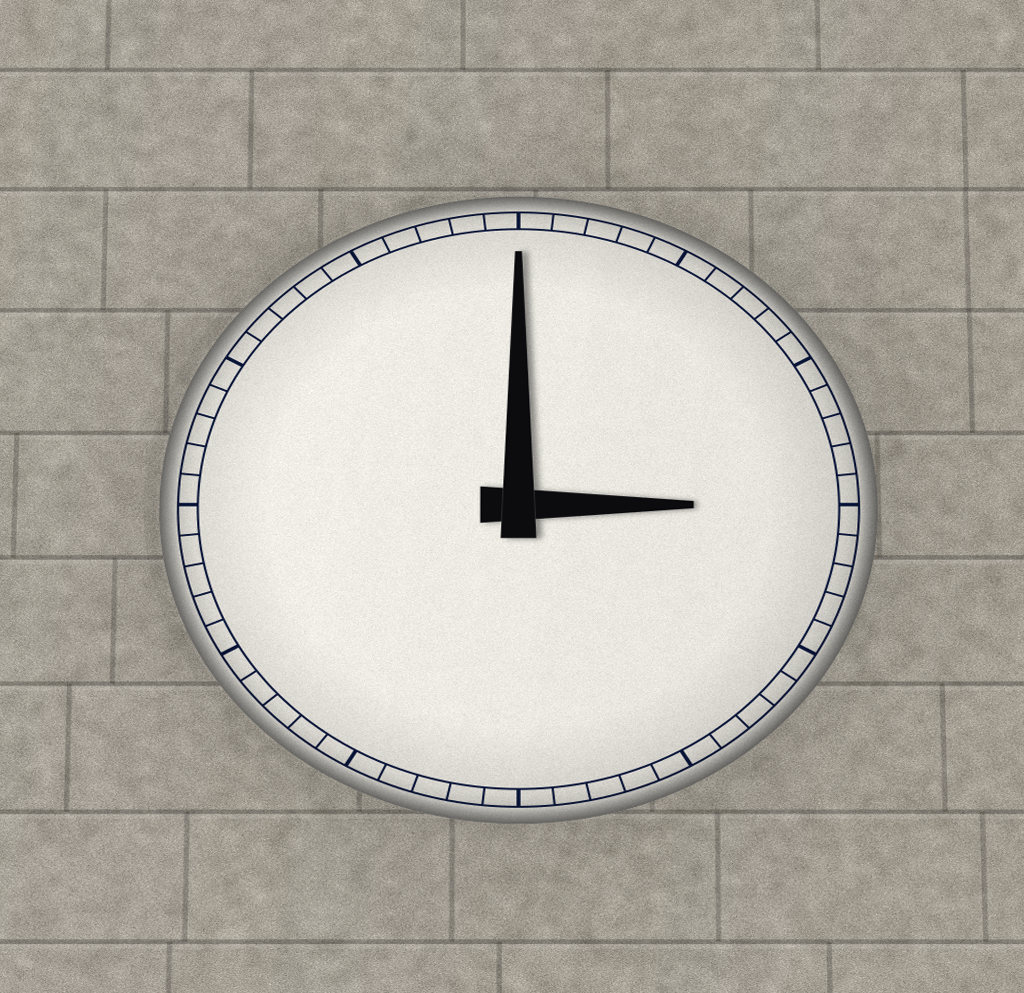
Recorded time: **3:00**
